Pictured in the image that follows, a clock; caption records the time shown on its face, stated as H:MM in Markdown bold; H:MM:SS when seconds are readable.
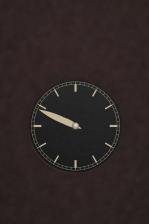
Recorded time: **9:49**
